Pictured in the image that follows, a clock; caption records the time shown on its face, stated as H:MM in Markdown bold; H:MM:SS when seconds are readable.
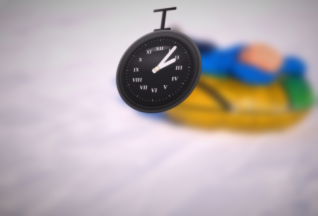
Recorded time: **2:06**
